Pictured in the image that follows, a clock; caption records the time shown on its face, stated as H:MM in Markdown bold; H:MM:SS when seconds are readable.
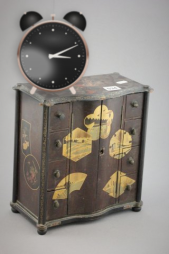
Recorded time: **3:11**
